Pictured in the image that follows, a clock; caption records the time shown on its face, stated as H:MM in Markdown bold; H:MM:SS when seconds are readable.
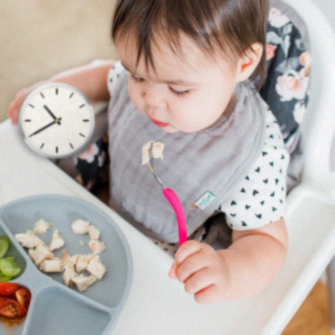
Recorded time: **10:40**
